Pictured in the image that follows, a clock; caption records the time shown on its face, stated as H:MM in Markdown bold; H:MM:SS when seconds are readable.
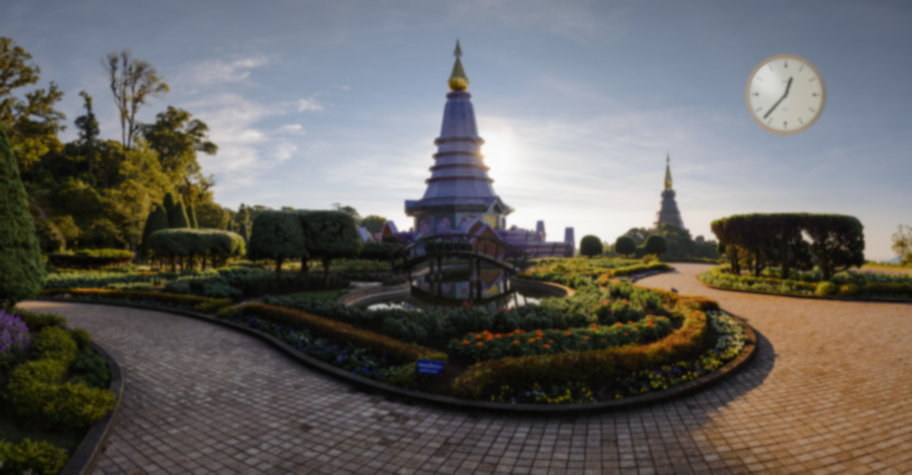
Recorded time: **12:37**
